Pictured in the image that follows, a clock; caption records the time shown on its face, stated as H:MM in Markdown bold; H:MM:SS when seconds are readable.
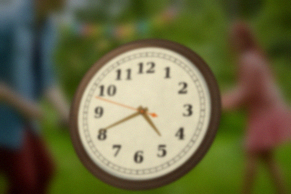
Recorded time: **4:40:48**
